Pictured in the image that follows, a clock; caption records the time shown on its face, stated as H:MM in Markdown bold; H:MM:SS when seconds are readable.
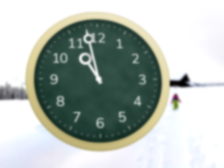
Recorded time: **10:58**
